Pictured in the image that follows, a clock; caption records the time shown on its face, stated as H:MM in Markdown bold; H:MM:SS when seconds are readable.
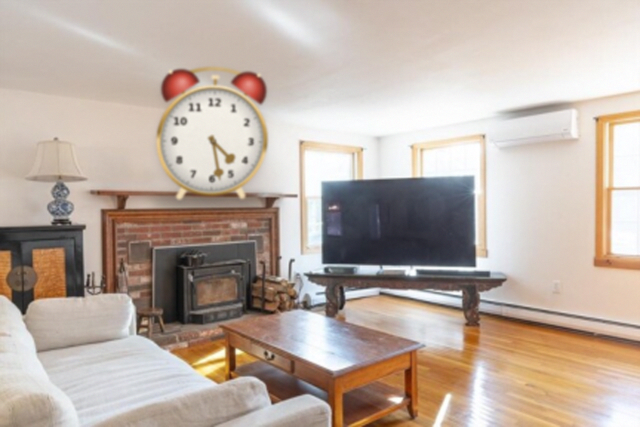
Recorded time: **4:28**
